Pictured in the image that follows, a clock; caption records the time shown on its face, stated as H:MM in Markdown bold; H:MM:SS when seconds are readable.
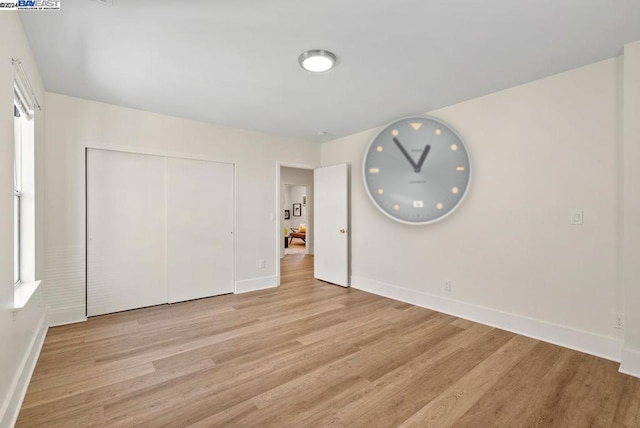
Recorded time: **12:54**
